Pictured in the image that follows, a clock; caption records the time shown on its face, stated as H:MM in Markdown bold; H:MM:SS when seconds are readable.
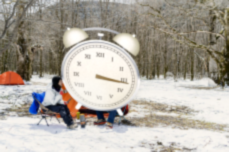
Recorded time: **3:16**
